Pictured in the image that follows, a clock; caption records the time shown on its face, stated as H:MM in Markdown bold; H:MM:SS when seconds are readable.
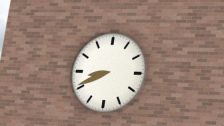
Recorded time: **8:41**
